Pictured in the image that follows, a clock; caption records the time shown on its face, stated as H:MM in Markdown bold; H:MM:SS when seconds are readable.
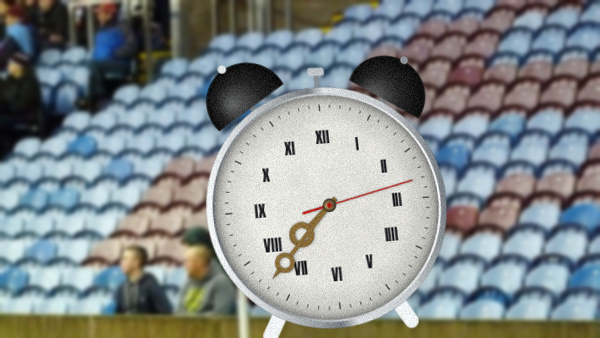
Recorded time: **7:37:13**
